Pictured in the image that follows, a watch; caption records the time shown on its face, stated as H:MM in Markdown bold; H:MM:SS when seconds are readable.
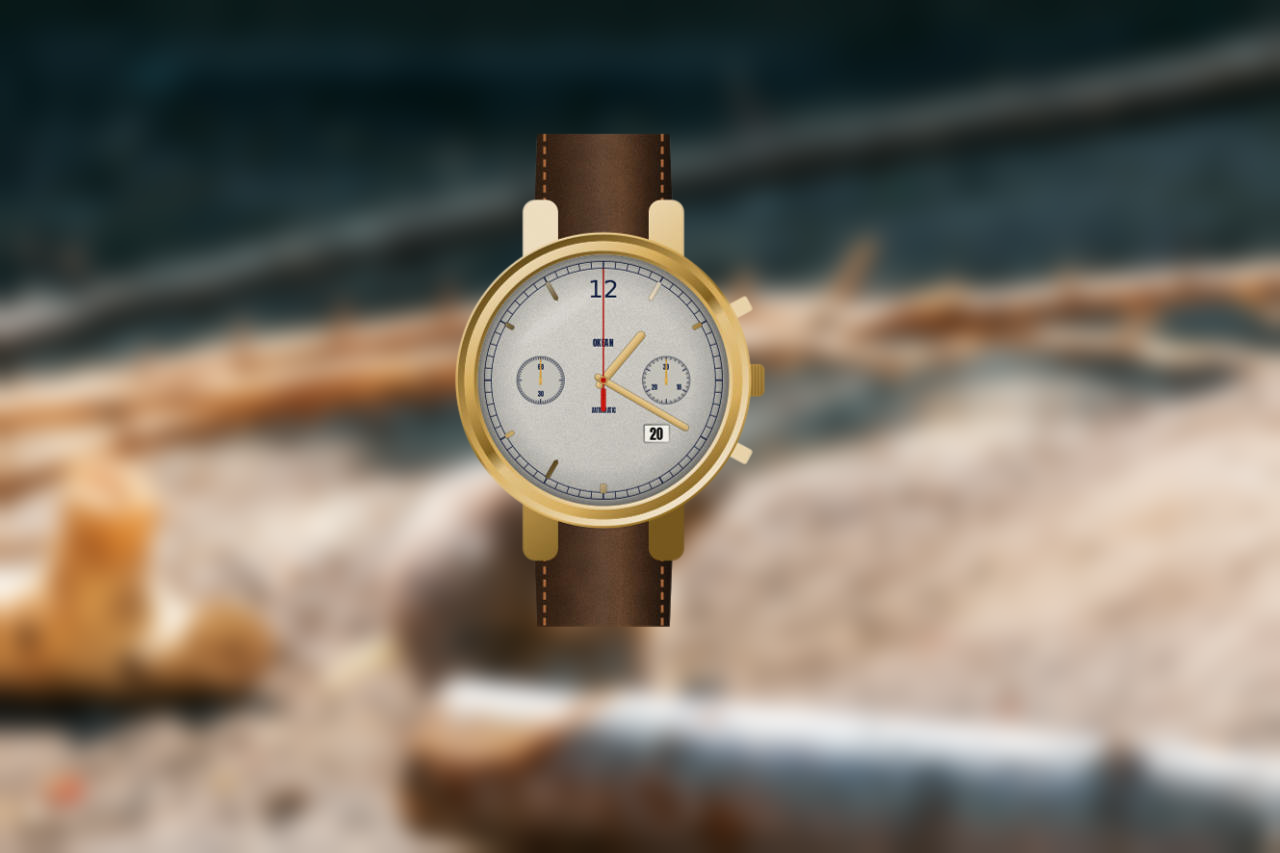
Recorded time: **1:20**
